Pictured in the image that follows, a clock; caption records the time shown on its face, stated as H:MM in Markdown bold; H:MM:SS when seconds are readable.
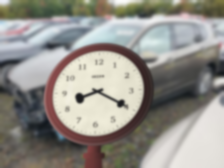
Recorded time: **8:20**
